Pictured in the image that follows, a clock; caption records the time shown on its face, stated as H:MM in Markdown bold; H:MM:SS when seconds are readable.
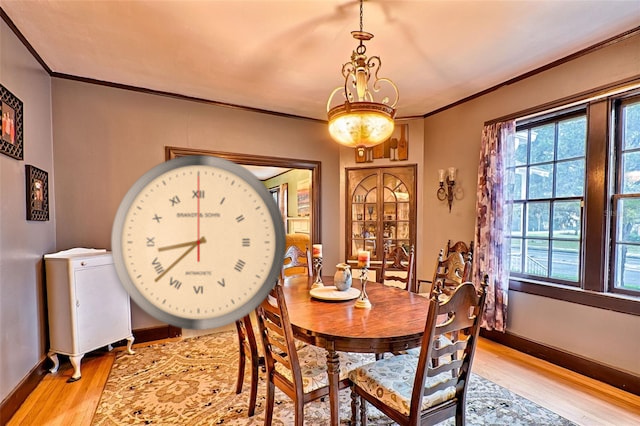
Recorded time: **8:38:00**
